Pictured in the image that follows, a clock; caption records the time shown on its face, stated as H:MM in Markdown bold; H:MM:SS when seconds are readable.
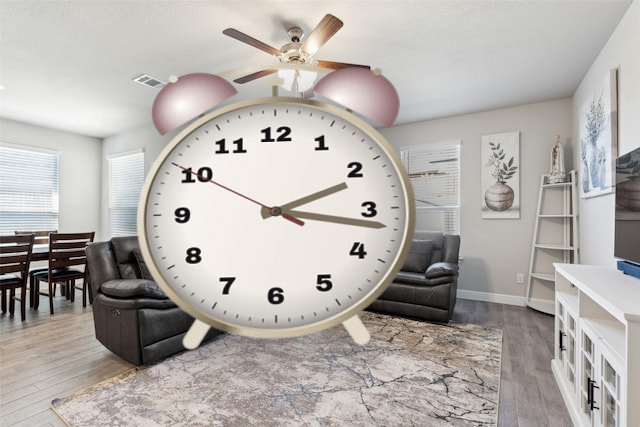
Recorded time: **2:16:50**
